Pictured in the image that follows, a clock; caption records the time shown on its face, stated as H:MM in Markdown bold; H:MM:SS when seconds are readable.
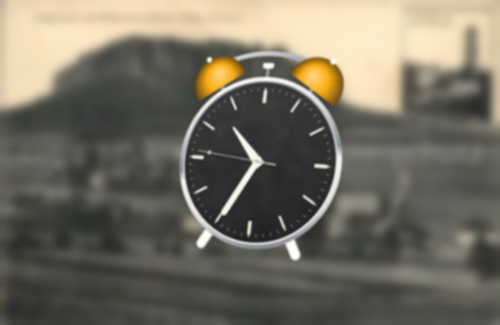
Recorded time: **10:34:46**
